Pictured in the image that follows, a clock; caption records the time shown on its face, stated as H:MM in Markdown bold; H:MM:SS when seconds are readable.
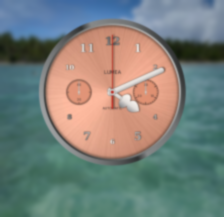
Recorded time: **4:11**
